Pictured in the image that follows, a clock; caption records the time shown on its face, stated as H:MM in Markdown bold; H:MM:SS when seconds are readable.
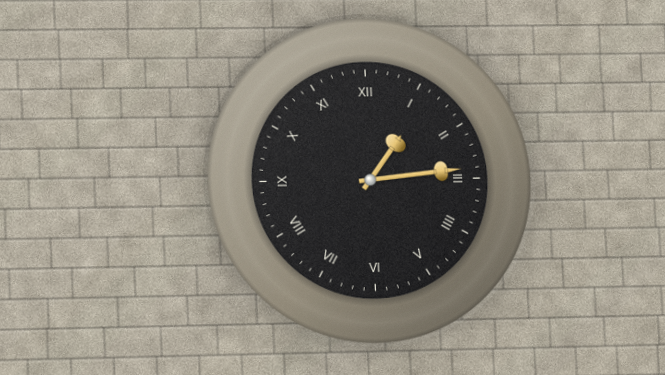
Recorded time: **1:14**
